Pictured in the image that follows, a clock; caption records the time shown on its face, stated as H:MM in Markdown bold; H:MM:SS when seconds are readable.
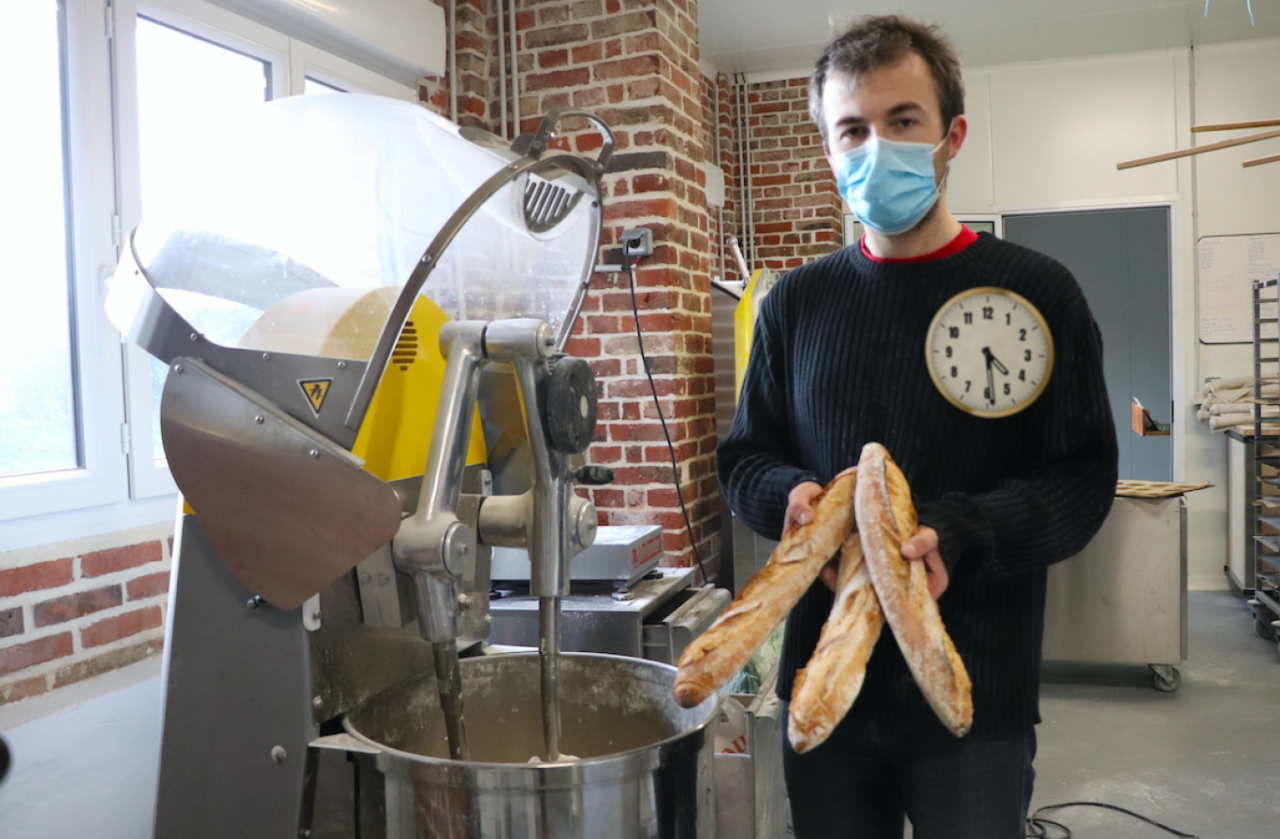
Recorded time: **4:29**
